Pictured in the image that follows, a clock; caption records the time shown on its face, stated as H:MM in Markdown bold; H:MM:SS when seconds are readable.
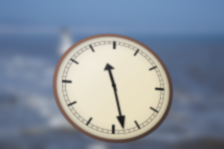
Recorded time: **11:28**
